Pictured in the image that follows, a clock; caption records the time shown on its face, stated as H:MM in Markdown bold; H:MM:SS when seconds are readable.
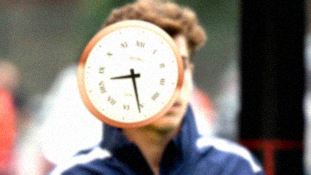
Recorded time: **8:26**
